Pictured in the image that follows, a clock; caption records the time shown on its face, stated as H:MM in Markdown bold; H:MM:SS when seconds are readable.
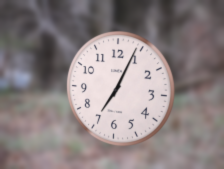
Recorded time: **7:04**
